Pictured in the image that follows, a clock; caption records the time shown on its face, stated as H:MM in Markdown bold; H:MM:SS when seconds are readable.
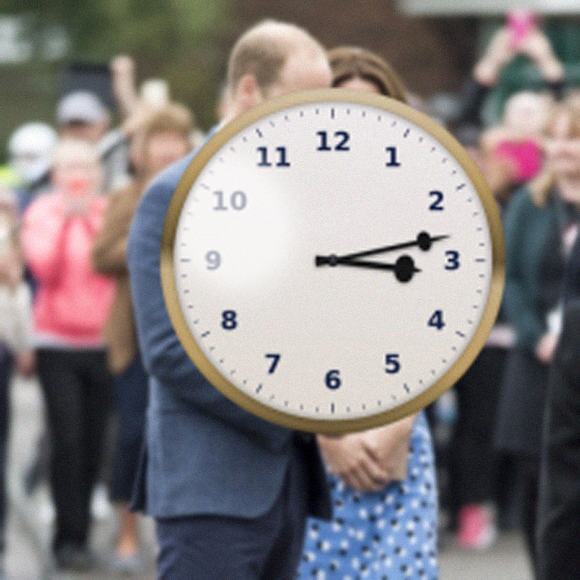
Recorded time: **3:13**
